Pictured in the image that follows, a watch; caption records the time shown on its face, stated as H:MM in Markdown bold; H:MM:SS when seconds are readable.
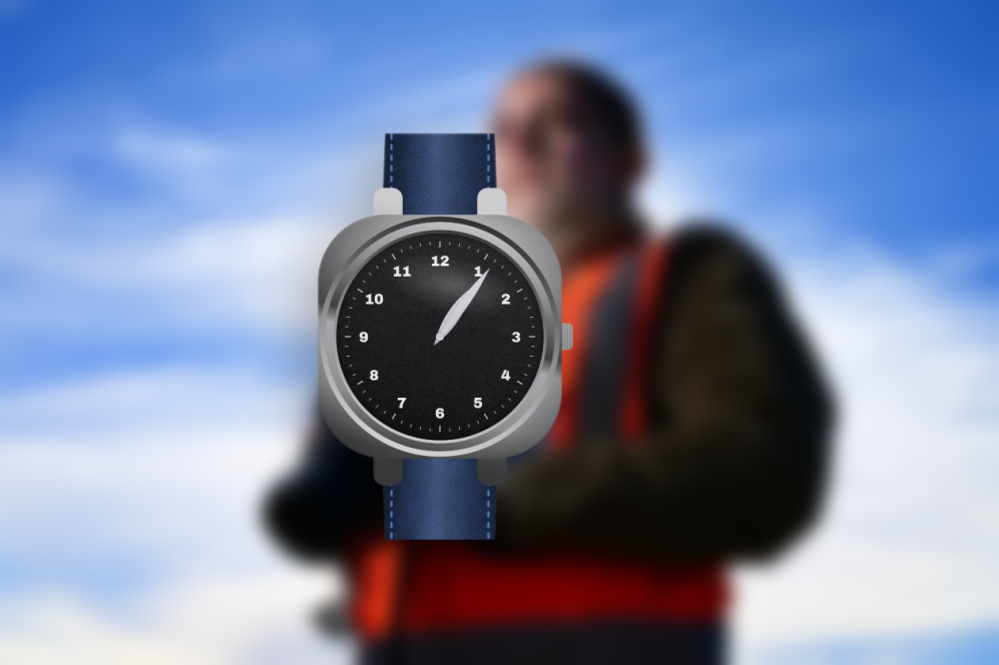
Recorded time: **1:06**
